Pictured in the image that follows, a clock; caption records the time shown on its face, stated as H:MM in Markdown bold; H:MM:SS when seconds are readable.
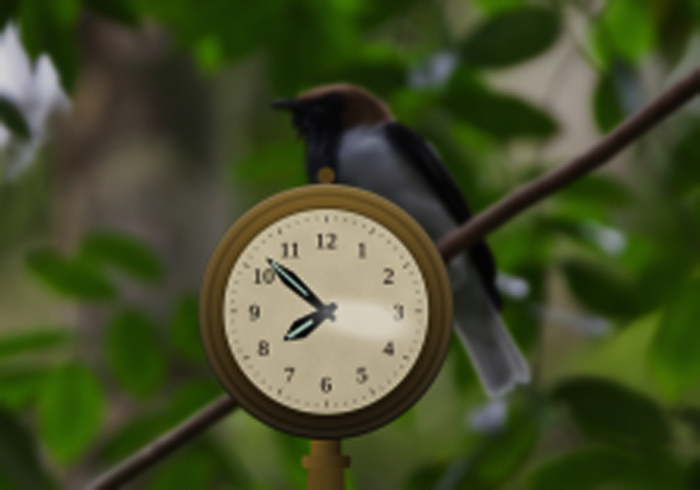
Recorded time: **7:52**
